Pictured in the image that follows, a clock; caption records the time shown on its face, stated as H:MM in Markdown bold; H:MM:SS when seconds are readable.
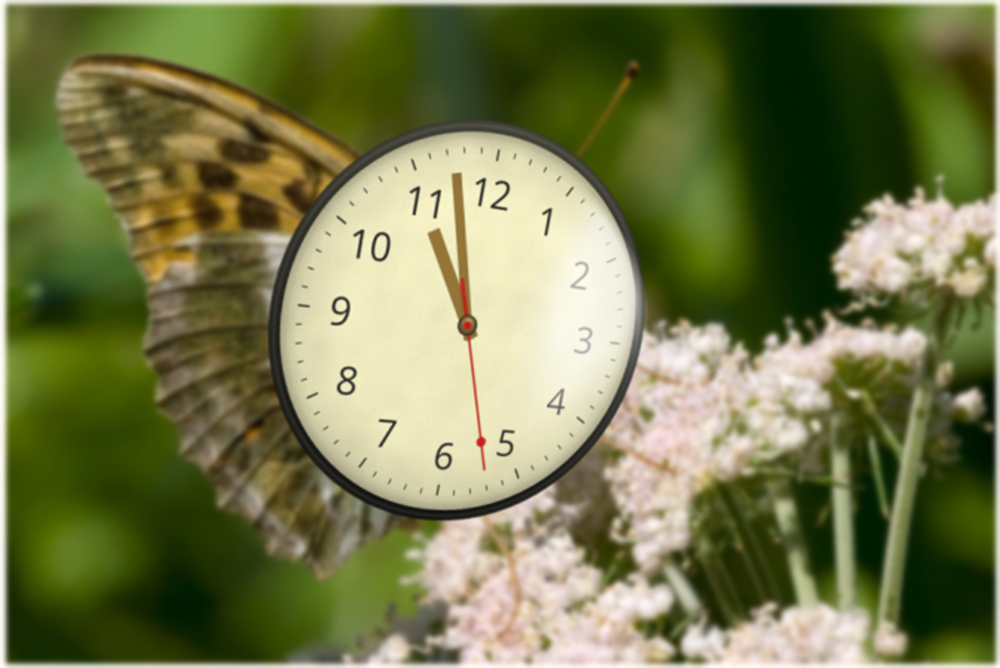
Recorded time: **10:57:27**
